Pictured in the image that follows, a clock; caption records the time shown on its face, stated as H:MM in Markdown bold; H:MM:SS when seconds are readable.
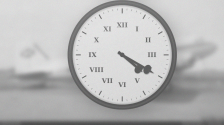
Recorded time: **4:20**
